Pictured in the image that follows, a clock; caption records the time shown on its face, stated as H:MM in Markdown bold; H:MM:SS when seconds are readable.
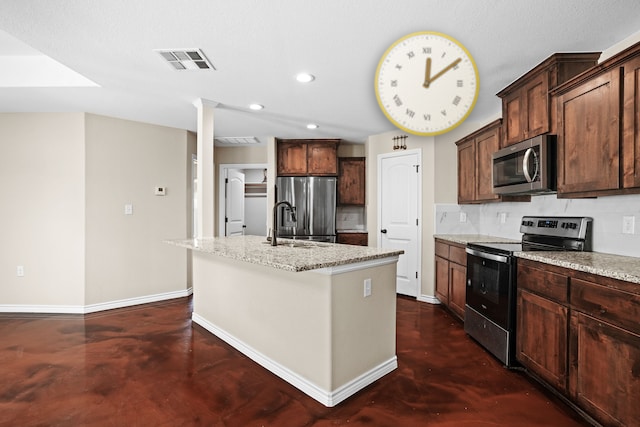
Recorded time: **12:09**
